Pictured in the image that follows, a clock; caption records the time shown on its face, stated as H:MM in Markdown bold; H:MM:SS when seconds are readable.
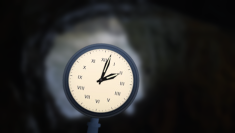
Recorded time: **2:02**
